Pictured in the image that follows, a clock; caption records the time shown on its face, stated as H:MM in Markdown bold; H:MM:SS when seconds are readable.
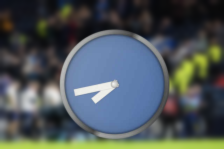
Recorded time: **7:43**
